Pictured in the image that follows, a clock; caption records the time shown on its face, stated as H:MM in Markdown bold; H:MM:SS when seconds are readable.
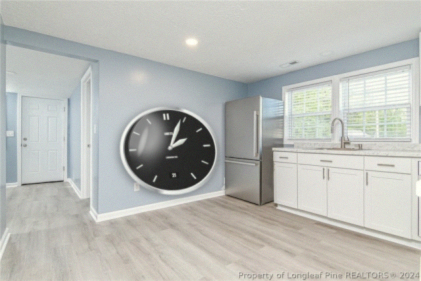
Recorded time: **2:04**
